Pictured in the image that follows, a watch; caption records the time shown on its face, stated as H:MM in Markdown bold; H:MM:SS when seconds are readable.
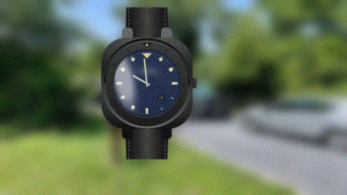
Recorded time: **9:59**
